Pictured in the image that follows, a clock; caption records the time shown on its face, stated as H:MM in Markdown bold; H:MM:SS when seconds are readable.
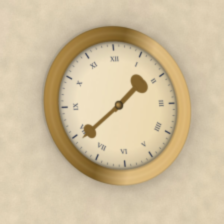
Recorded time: **1:39**
